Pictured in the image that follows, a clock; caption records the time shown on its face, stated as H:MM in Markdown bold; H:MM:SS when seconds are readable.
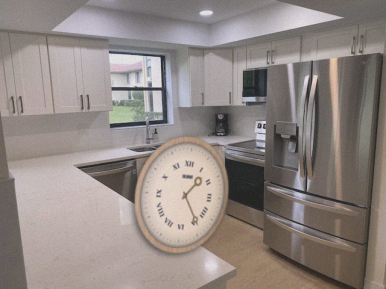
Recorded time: **1:24**
